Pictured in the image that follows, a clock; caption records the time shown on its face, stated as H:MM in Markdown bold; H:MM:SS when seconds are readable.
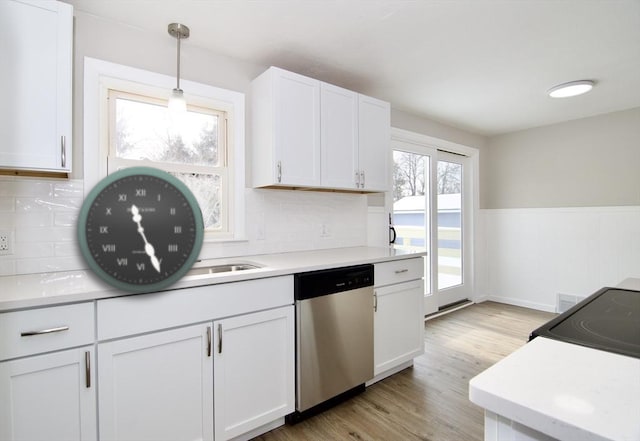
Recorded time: **11:26**
